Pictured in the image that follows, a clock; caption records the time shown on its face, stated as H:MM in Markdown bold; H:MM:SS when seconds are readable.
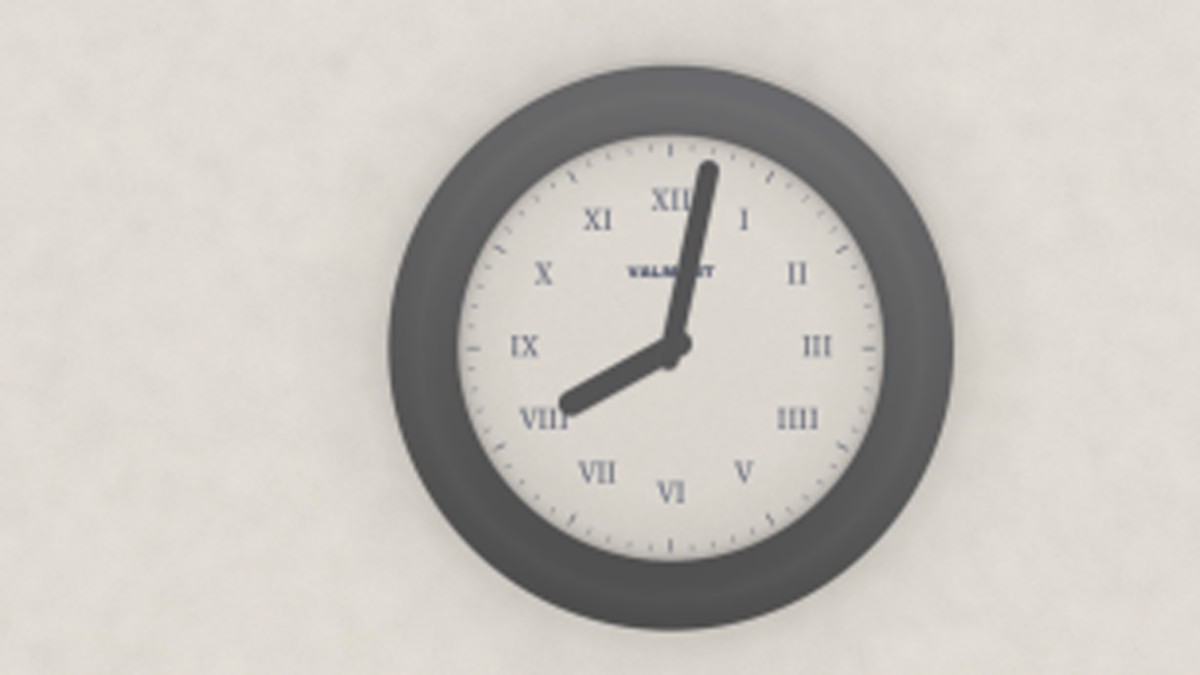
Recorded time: **8:02**
